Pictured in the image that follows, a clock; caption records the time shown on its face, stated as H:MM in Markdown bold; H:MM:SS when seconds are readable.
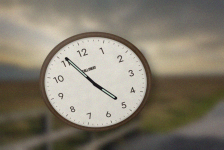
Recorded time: **4:56**
